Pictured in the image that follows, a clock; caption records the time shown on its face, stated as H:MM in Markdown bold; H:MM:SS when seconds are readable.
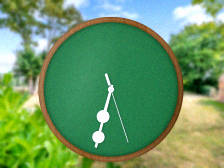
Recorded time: **6:32:27**
